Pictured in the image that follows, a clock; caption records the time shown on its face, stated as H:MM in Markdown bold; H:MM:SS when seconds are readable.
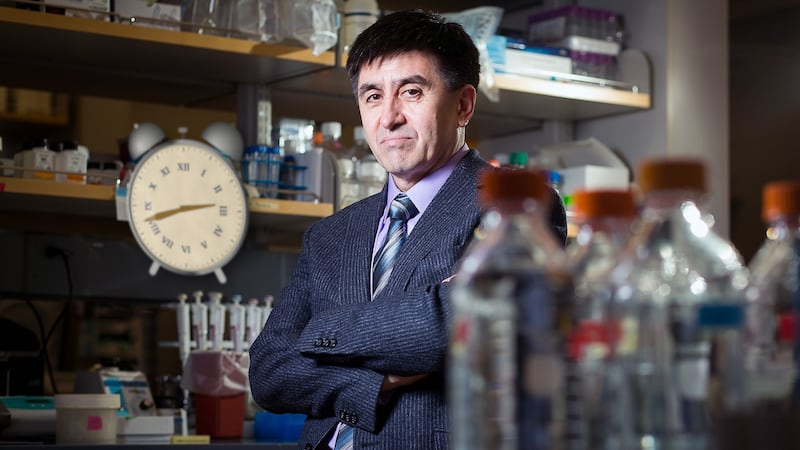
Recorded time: **2:42**
